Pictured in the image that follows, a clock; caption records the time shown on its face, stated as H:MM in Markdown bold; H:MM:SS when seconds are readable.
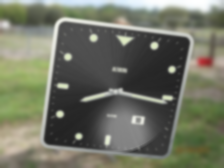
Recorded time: **8:16**
